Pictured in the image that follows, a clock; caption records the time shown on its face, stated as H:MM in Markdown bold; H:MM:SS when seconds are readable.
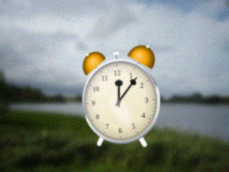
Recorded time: **12:07**
